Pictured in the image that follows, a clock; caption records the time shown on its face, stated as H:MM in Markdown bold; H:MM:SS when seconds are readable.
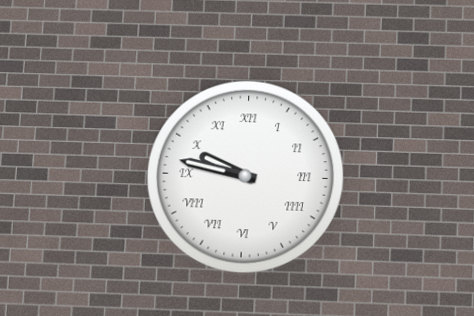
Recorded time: **9:47**
